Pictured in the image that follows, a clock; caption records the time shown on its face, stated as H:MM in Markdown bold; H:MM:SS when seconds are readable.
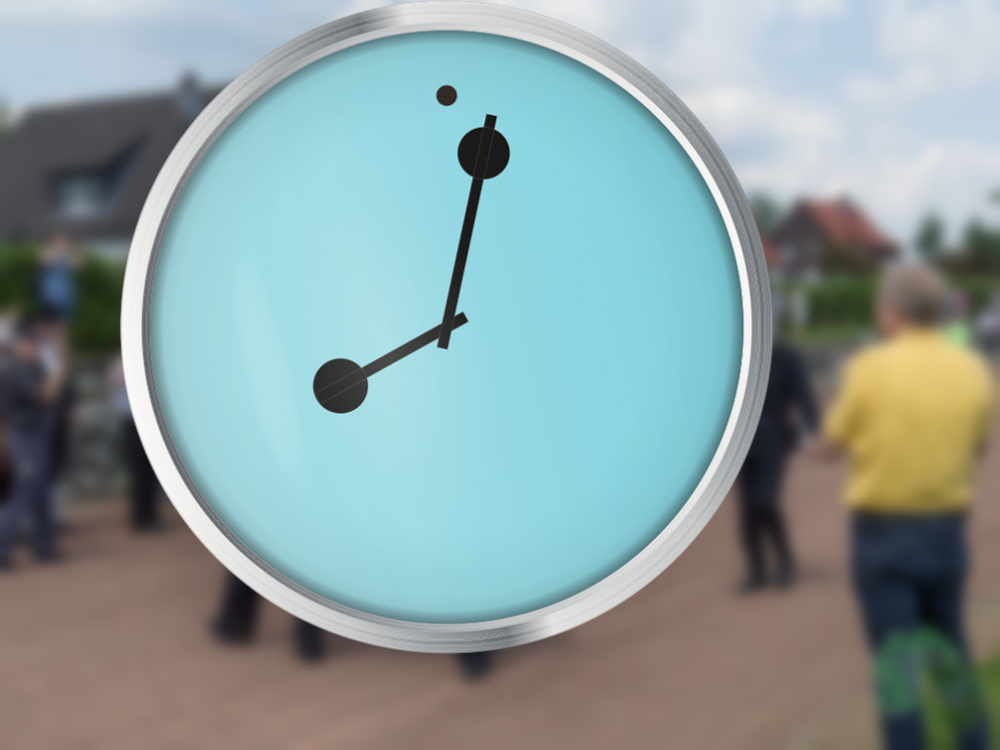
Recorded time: **8:02**
